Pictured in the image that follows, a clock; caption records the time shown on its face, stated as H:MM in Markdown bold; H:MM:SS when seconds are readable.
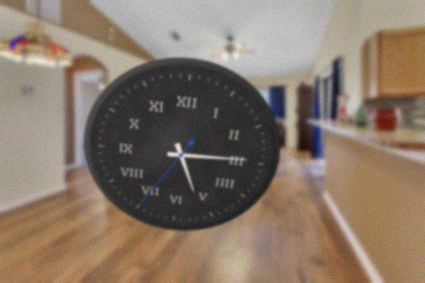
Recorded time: **5:14:35**
